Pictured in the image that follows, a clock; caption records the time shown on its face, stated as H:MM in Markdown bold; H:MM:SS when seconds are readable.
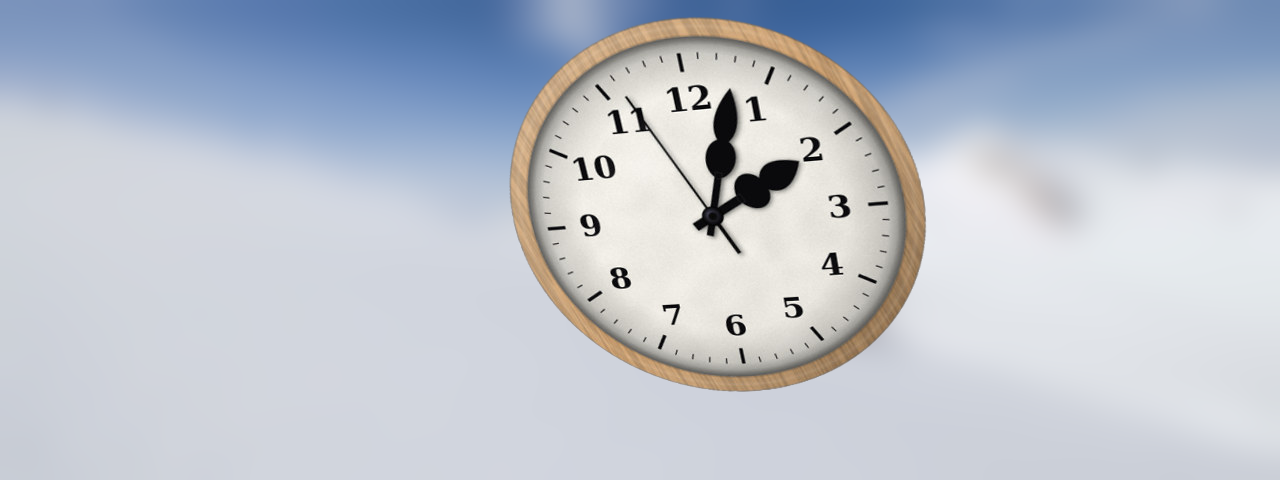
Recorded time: **2:02:56**
